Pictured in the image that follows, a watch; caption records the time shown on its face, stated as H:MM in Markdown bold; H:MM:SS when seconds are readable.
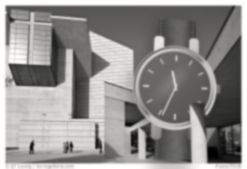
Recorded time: **11:34**
